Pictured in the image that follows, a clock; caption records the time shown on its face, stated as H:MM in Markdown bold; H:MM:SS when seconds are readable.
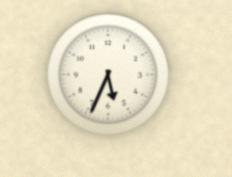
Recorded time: **5:34**
